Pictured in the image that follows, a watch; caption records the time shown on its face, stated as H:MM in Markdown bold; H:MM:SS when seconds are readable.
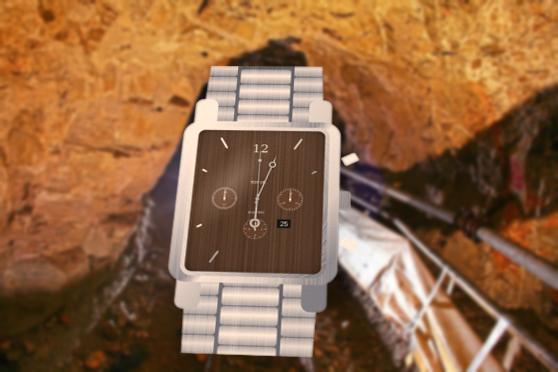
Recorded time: **6:03**
